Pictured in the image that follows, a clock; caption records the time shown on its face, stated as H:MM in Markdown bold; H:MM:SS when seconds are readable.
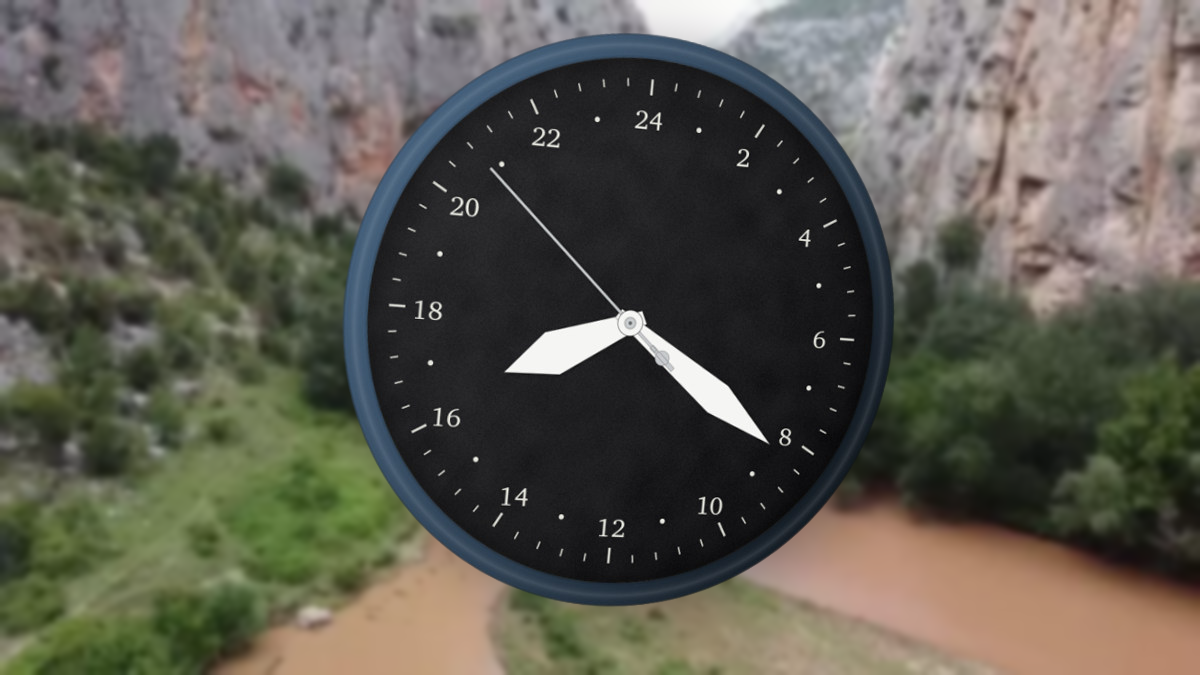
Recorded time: **16:20:52**
